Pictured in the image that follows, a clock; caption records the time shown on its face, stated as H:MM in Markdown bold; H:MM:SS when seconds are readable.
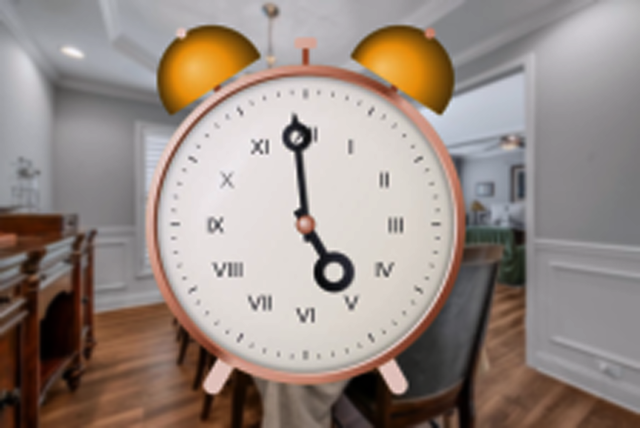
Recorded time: **4:59**
